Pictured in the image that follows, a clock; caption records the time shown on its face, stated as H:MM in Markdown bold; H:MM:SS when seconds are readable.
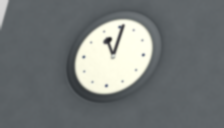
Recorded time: **11:01**
